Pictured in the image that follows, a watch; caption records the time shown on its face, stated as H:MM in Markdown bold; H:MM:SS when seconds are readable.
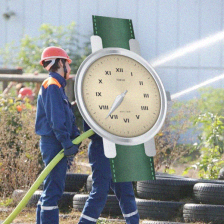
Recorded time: **7:37**
